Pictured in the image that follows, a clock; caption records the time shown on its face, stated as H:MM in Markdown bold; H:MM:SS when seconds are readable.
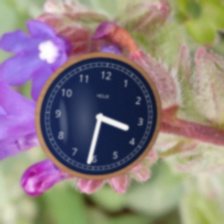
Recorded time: **3:31**
